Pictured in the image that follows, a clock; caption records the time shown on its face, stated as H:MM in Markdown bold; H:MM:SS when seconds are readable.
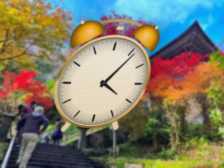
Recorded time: **4:06**
